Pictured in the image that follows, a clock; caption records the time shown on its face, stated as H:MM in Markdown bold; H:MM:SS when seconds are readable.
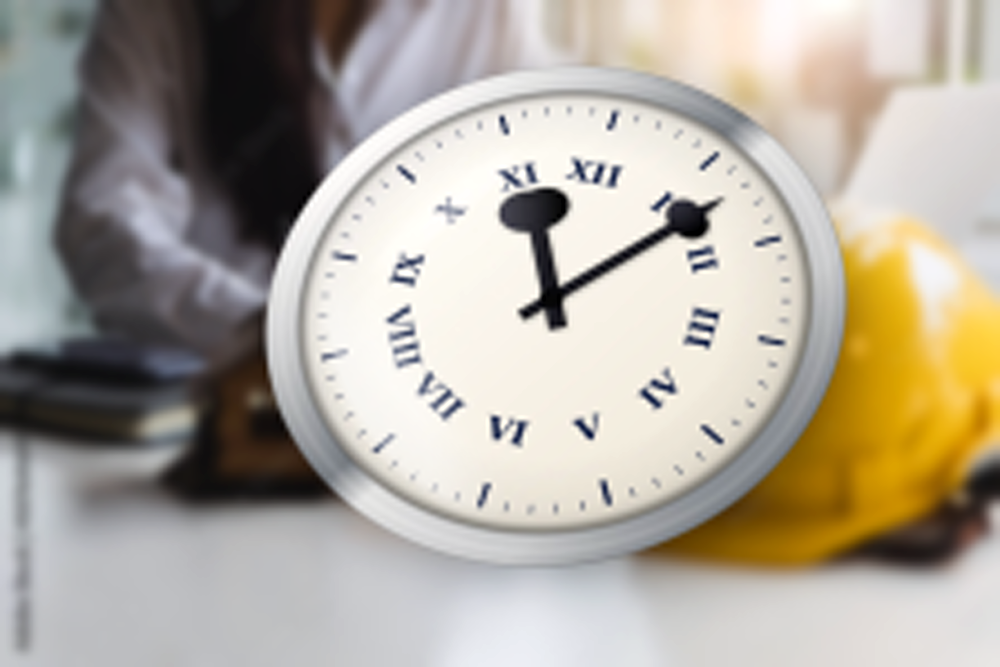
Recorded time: **11:07**
